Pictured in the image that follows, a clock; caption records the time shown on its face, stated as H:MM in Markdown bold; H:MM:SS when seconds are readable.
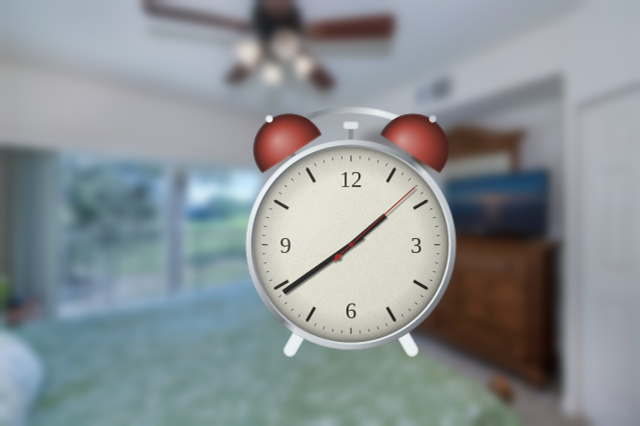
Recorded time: **1:39:08**
